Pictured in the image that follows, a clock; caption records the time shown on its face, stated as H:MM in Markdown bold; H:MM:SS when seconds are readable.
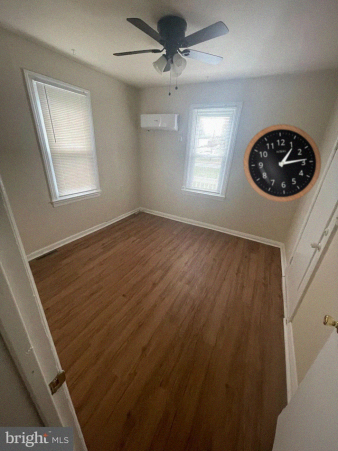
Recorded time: **1:14**
